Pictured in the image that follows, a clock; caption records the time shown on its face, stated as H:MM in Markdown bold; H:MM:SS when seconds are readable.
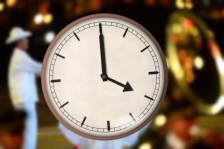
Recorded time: **4:00**
